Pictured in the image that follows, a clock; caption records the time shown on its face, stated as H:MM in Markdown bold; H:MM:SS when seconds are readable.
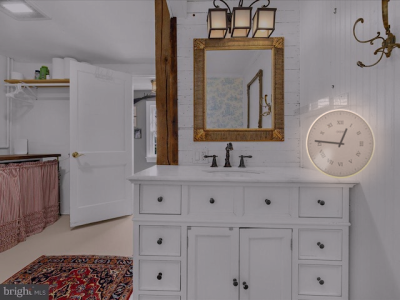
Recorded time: **12:46**
